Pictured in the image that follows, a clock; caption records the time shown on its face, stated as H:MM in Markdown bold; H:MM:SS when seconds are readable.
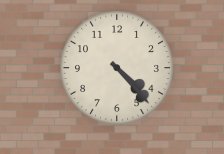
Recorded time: **4:23**
